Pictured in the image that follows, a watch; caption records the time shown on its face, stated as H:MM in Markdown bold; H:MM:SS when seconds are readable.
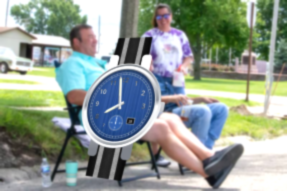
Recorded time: **7:58**
